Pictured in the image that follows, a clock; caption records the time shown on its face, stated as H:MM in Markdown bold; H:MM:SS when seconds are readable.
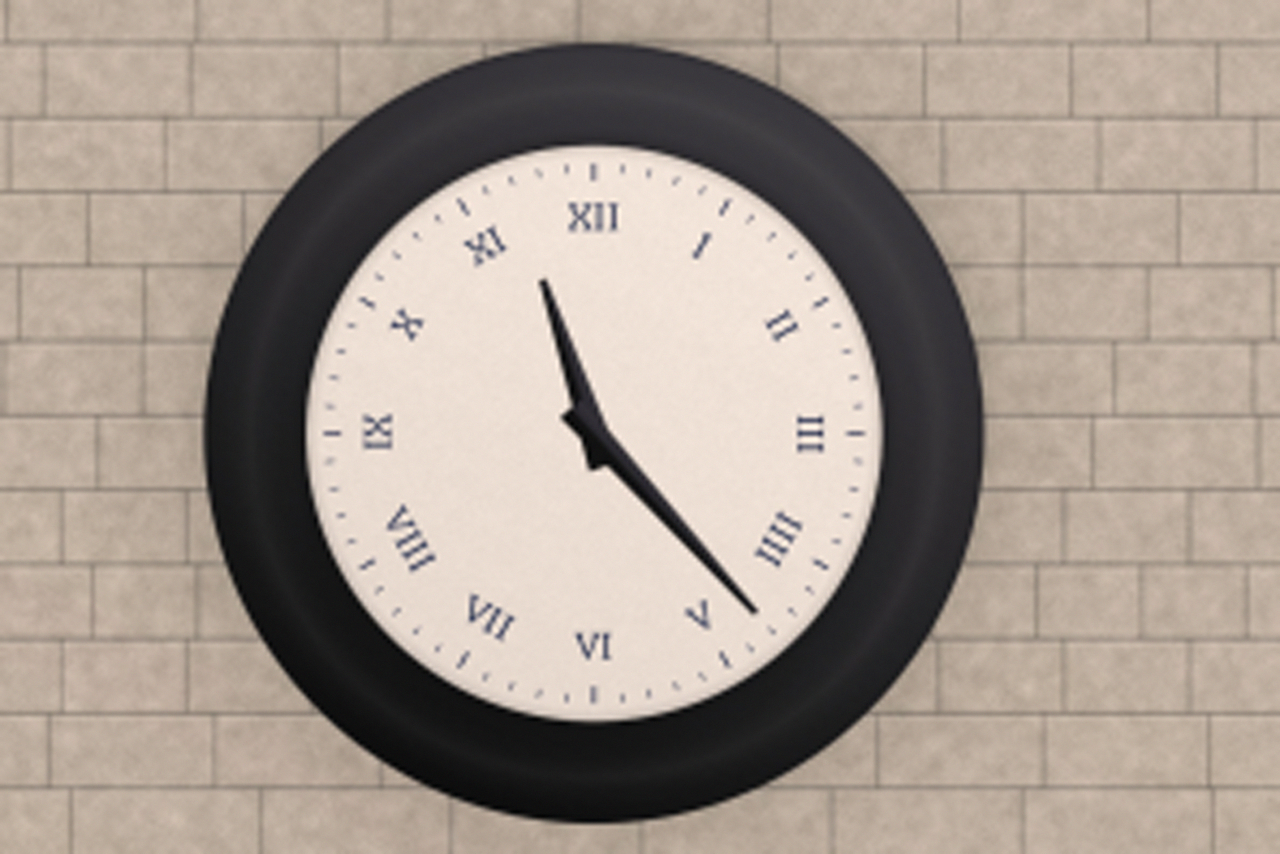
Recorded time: **11:23**
